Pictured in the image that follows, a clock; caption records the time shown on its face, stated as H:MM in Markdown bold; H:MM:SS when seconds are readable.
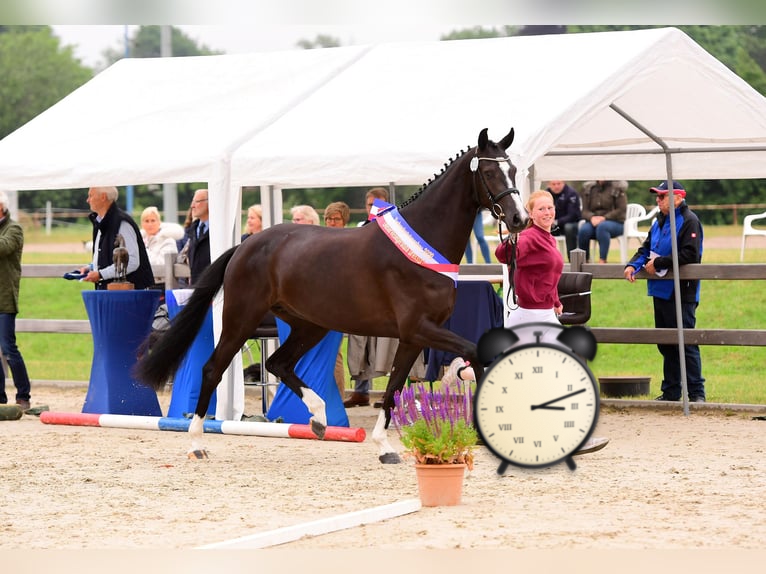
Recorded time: **3:12**
